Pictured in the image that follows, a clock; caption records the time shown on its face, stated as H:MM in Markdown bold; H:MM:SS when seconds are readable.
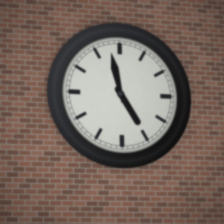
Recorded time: **4:58**
